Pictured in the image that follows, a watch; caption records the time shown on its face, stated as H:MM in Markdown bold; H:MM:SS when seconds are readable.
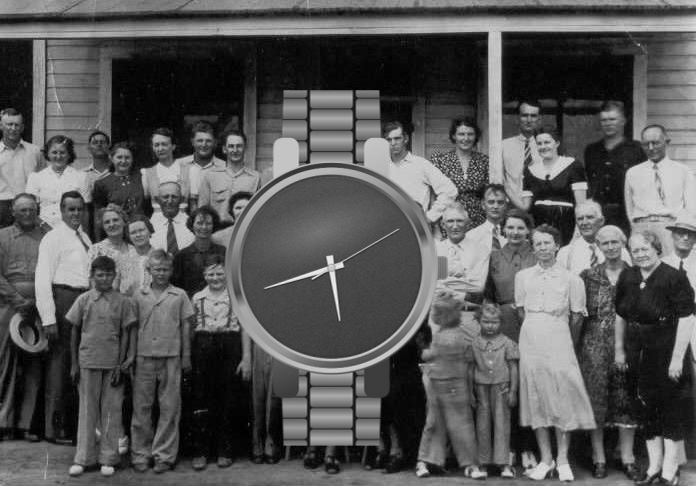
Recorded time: **5:42:10**
